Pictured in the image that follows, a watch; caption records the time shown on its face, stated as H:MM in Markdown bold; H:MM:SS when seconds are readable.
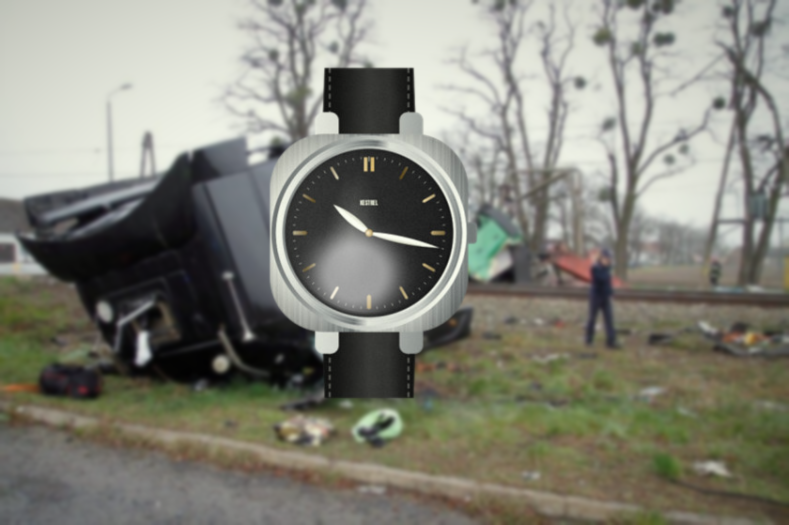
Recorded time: **10:17**
